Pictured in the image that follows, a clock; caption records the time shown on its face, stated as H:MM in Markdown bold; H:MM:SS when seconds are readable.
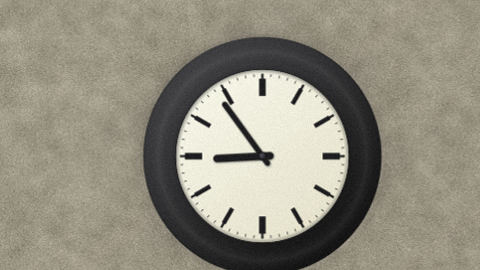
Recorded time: **8:54**
